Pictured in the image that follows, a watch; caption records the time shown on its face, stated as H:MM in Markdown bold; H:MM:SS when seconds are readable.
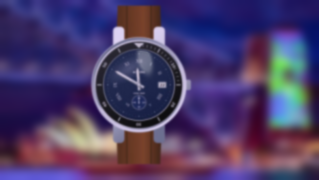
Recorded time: **11:50**
